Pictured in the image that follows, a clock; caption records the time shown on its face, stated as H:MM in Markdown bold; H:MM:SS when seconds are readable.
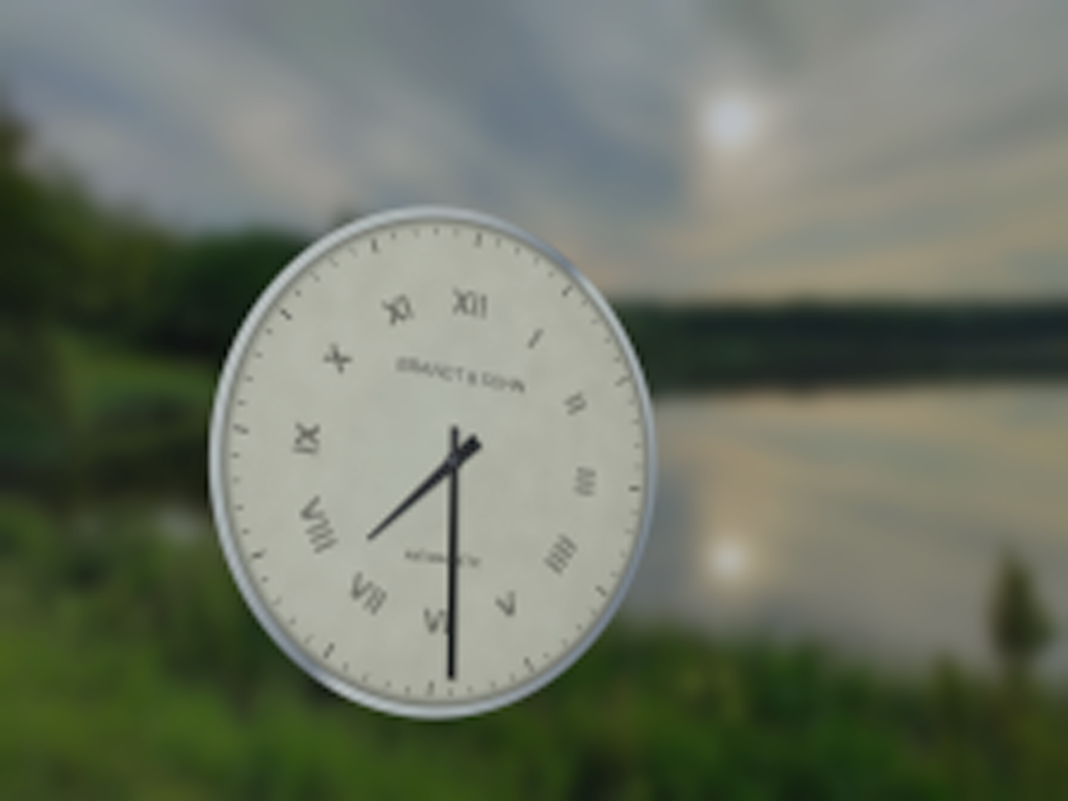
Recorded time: **7:29**
